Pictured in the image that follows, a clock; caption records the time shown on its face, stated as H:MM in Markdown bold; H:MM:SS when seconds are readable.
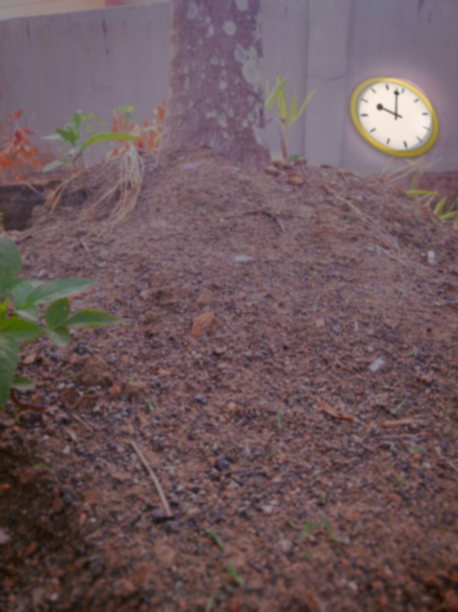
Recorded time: **10:03**
